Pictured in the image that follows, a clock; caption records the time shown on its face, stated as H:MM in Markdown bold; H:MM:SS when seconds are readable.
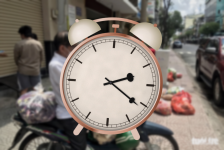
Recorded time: **2:21**
